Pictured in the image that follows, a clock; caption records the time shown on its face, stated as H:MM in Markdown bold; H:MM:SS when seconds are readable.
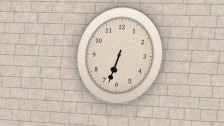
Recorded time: **6:33**
